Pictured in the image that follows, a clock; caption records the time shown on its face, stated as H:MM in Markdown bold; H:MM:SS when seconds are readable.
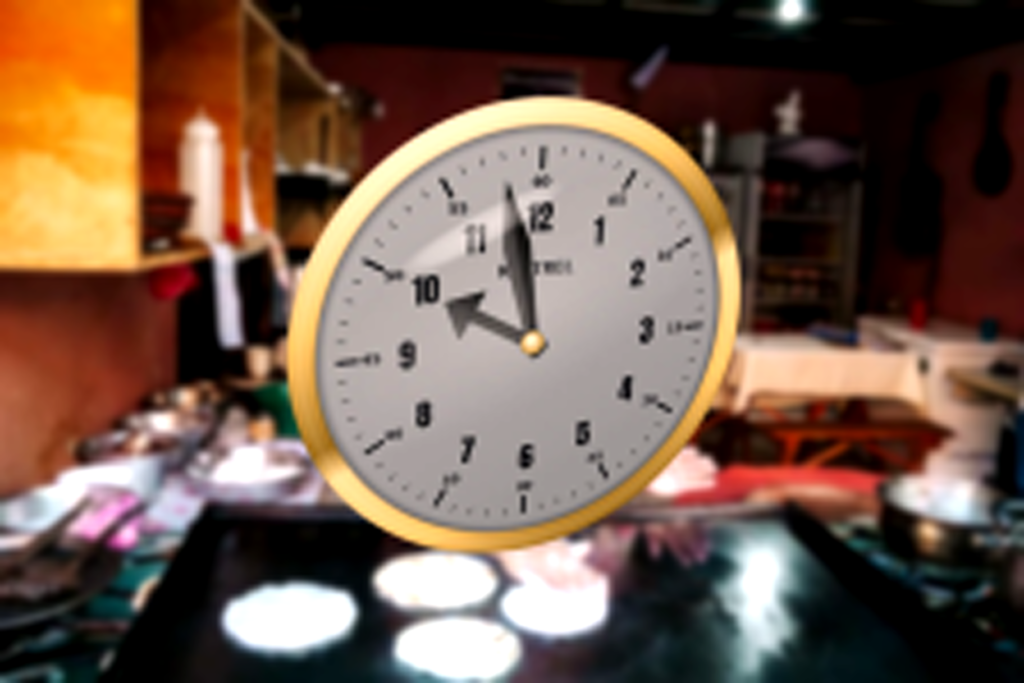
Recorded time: **9:58**
